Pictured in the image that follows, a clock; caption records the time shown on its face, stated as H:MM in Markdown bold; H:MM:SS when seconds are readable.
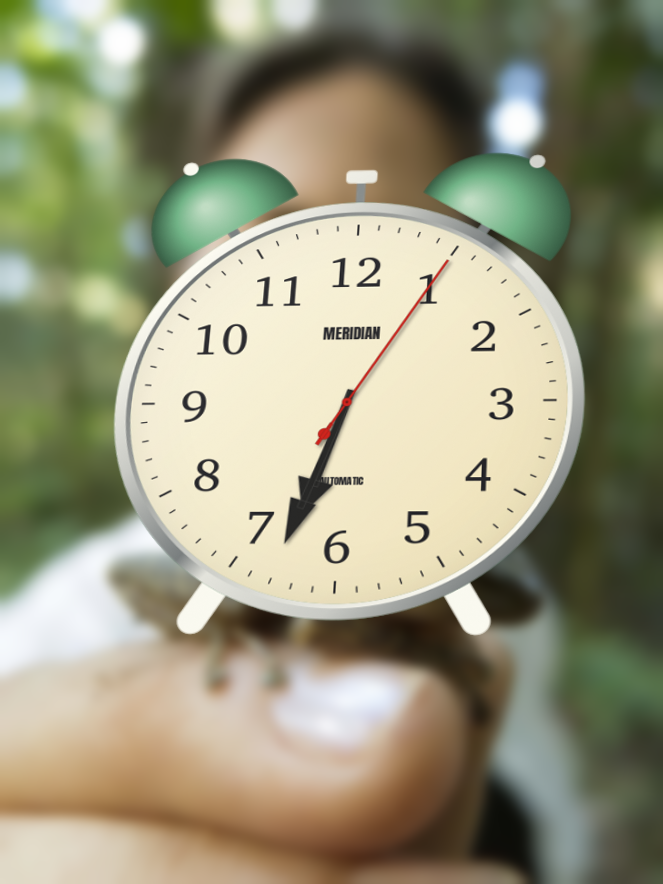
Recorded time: **6:33:05**
